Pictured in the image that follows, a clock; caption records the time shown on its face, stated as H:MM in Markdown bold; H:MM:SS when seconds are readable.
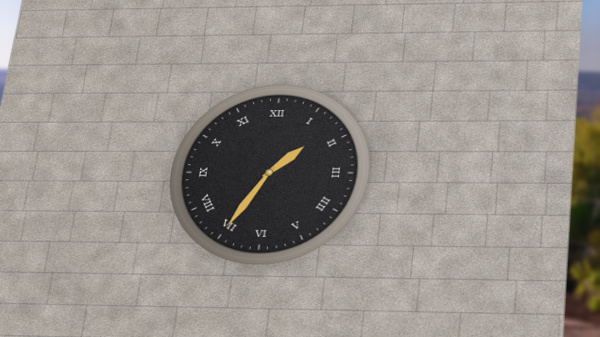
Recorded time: **1:35**
